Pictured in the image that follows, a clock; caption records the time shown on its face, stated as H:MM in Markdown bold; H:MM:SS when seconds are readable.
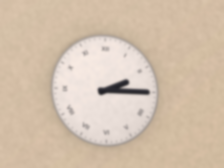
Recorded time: **2:15**
